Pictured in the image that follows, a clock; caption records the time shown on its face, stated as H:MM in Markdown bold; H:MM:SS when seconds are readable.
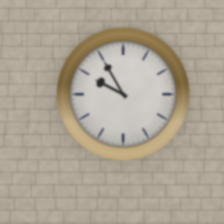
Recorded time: **9:55**
